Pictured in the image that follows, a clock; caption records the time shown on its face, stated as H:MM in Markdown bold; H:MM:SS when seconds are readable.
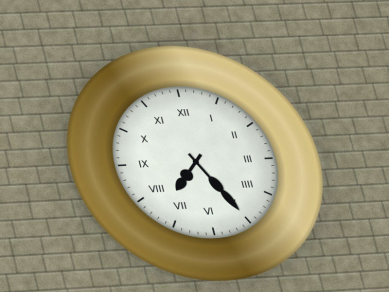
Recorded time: **7:25**
